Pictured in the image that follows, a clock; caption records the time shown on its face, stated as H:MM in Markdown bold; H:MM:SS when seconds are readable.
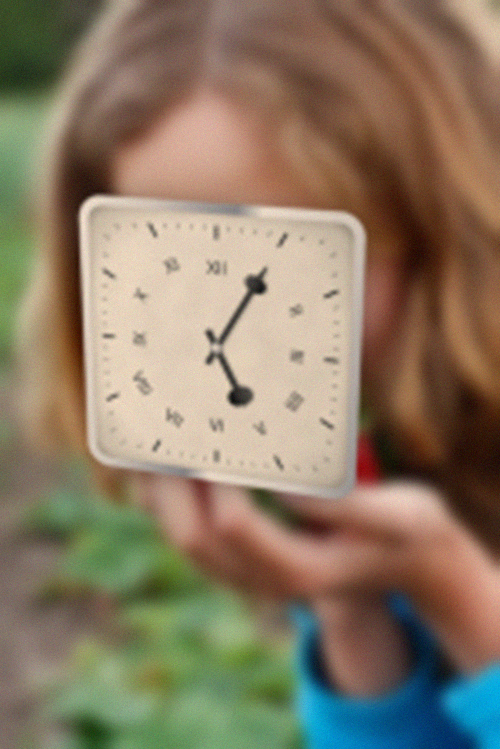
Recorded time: **5:05**
